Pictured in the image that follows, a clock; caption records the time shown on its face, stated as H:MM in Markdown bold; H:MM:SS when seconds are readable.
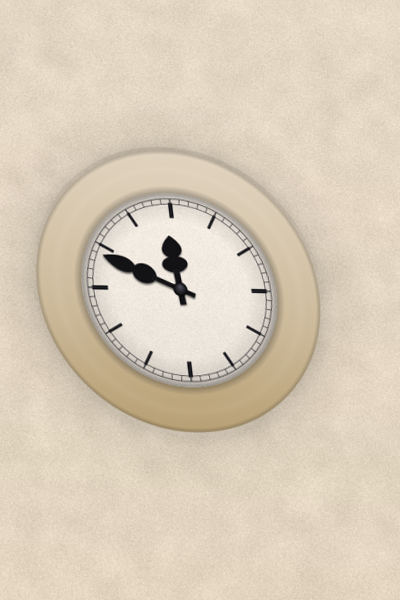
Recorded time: **11:49**
